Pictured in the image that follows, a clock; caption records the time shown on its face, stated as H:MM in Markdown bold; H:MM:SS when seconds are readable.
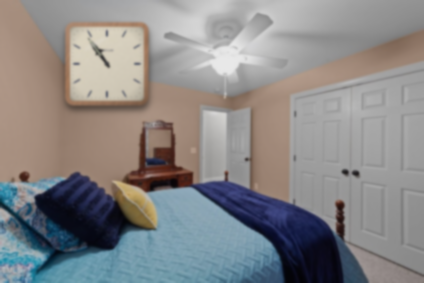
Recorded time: **10:54**
